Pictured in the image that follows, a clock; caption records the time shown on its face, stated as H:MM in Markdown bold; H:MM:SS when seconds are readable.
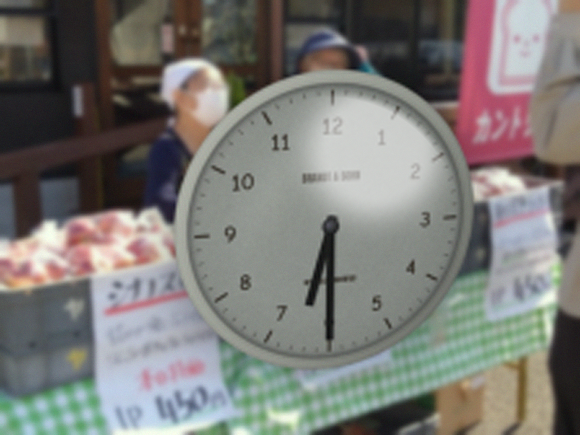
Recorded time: **6:30**
